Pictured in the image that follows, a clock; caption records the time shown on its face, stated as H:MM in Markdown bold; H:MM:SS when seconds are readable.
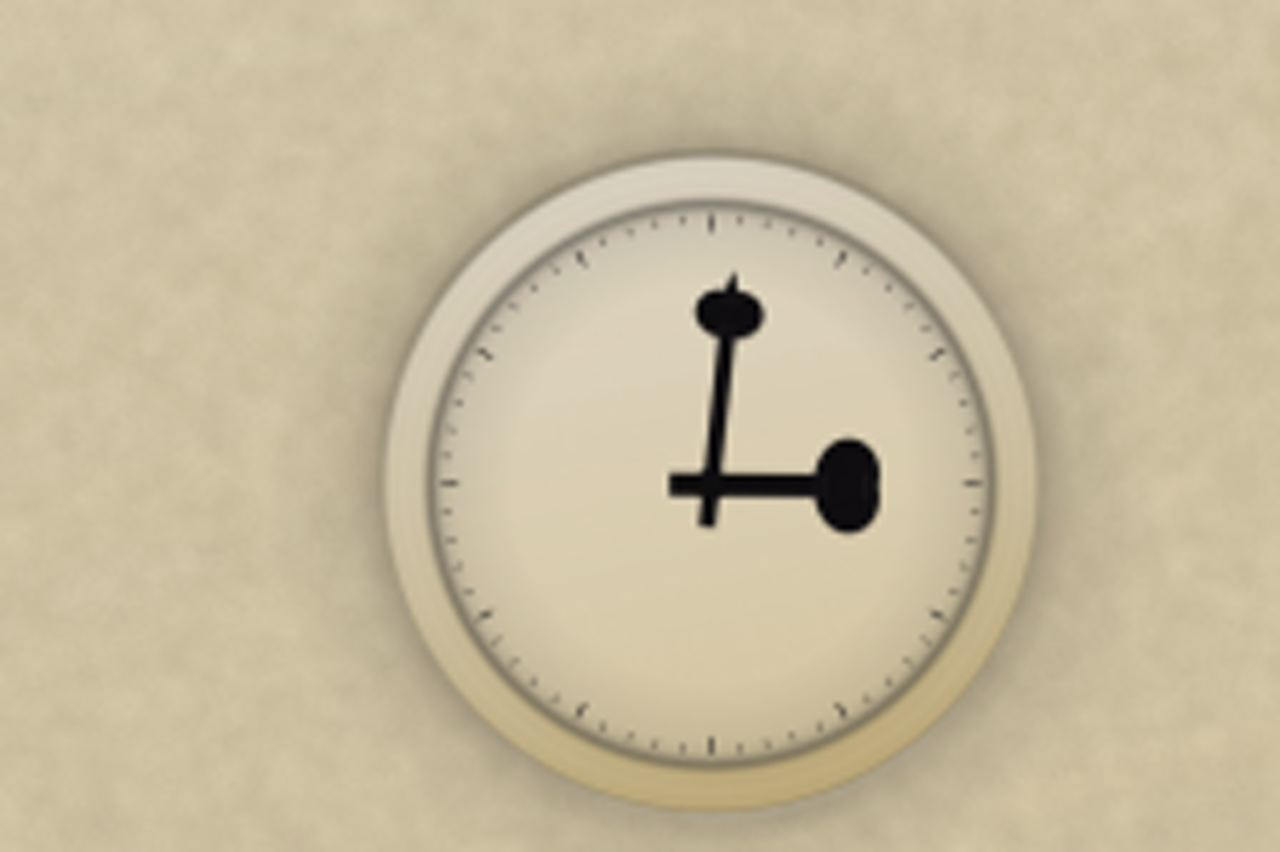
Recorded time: **3:01**
